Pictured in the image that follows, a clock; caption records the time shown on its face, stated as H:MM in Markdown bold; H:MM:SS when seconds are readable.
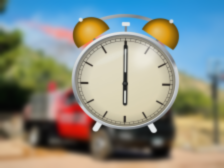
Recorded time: **6:00**
